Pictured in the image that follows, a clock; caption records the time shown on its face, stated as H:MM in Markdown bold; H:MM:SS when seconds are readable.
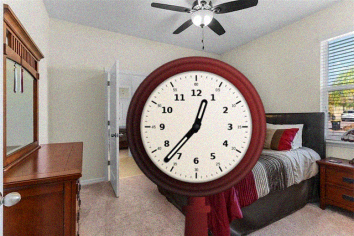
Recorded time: **12:37**
